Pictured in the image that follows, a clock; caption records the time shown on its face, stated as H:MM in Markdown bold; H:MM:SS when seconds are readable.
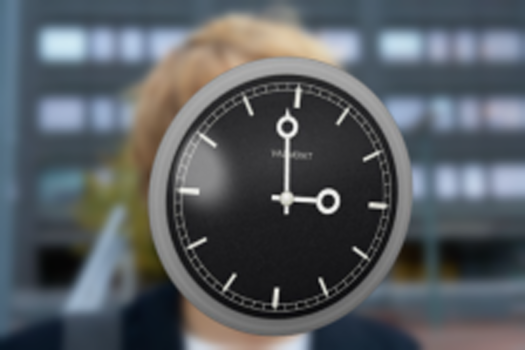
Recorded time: **2:59**
